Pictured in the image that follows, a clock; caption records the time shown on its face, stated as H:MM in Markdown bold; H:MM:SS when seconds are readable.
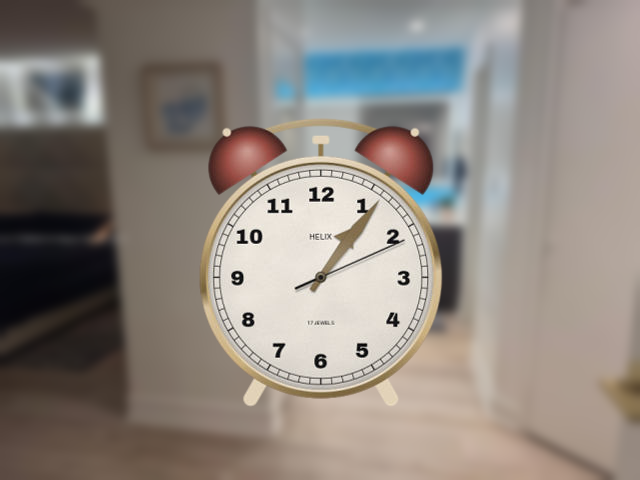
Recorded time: **1:06:11**
